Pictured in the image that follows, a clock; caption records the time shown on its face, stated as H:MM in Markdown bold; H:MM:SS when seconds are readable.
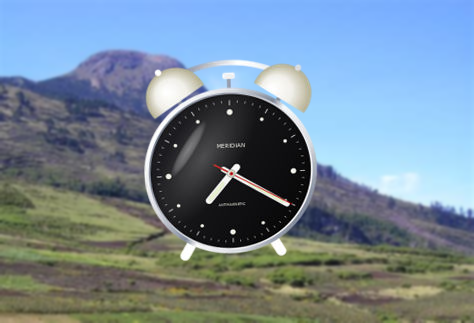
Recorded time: **7:20:20**
